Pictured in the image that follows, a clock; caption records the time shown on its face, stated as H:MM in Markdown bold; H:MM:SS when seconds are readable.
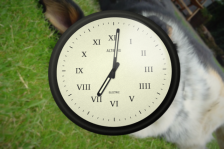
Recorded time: **7:01**
